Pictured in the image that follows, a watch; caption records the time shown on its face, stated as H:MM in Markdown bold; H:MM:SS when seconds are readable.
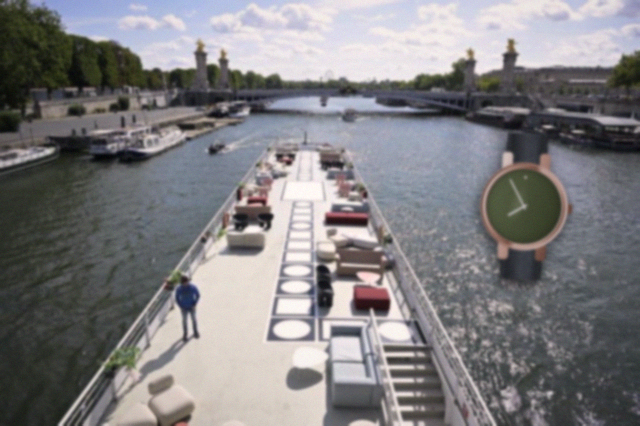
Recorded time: **7:55**
